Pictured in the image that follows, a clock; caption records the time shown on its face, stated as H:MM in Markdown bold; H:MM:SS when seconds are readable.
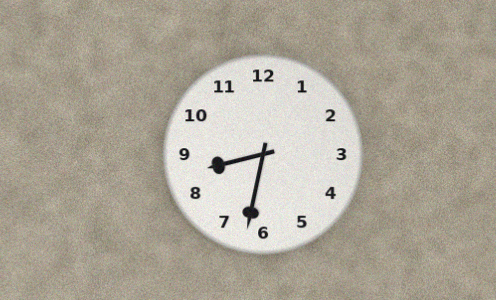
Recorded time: **8:32**
